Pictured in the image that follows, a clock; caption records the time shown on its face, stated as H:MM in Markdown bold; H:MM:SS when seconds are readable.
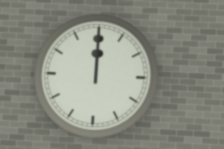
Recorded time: **12:00**
